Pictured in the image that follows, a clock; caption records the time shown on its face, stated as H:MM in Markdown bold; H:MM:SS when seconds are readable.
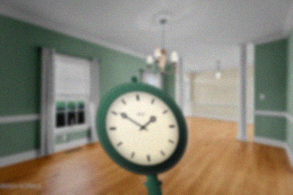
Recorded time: **1:51**
